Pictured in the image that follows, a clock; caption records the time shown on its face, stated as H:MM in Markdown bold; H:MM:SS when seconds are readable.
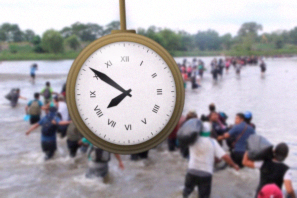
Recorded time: **7:51**
